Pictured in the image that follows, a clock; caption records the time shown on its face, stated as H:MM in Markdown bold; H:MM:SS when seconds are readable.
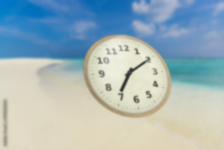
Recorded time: **7:10**
